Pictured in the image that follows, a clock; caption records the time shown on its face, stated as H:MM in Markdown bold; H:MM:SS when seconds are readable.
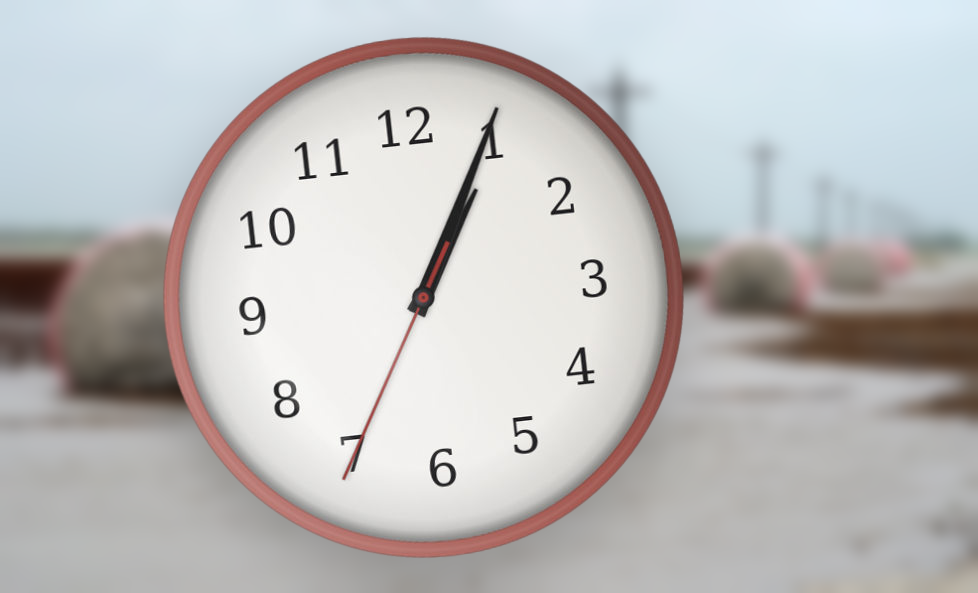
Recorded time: **1:04:35**
